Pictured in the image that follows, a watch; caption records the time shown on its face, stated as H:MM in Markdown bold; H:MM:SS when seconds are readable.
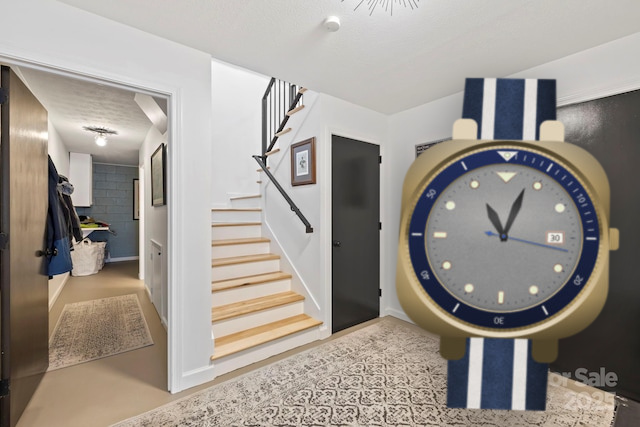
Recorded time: **11:03:17**
